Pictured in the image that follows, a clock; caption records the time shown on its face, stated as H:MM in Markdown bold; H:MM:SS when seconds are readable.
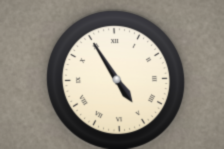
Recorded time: **4:55**
